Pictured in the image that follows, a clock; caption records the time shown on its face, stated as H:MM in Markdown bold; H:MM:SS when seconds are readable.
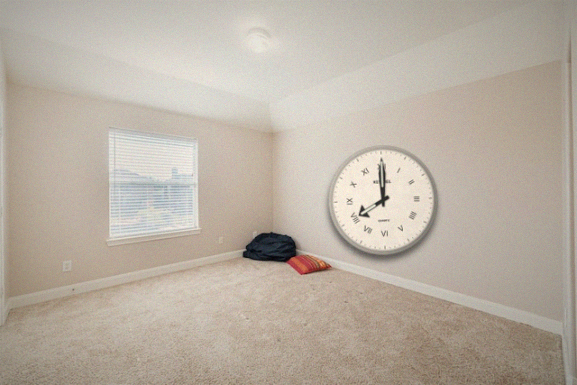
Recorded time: **8:00**
